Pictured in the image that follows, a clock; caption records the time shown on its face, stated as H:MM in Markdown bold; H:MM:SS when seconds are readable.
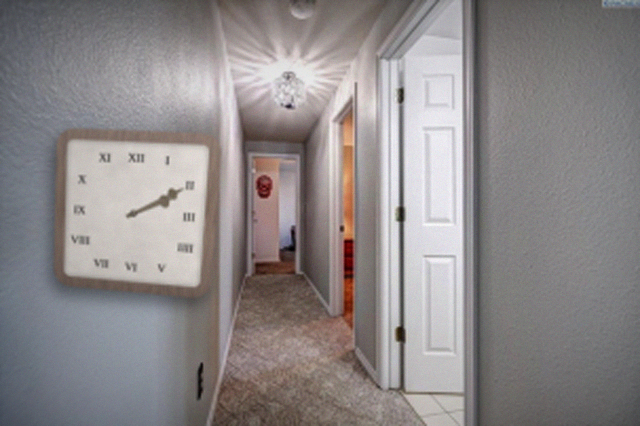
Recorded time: **2:10**
